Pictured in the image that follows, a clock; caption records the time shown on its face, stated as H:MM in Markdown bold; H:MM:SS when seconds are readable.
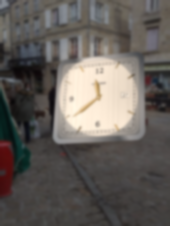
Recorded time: **11:39**
